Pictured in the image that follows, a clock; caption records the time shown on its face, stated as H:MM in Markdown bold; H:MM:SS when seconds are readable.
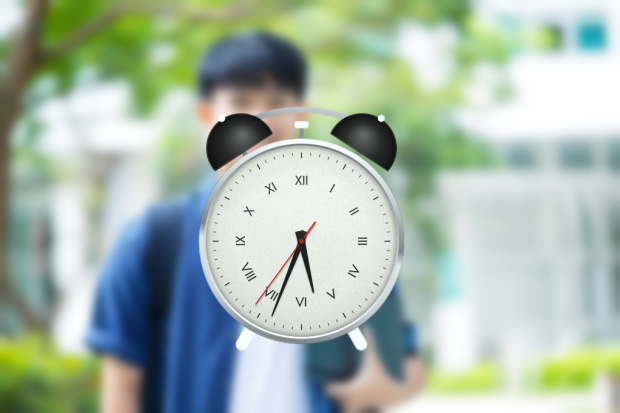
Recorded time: **5:33:36**
